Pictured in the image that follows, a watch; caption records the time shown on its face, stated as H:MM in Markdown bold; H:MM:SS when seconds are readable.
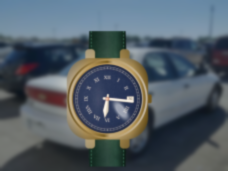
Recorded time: **6:16**
